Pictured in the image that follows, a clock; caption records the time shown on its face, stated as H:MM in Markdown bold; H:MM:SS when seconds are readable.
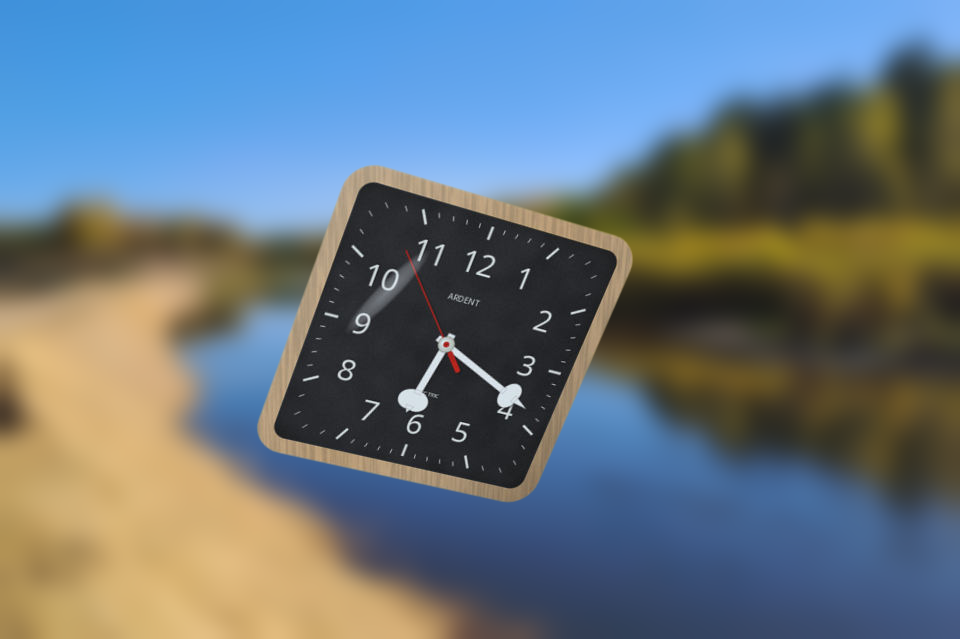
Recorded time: **6:18:53**
